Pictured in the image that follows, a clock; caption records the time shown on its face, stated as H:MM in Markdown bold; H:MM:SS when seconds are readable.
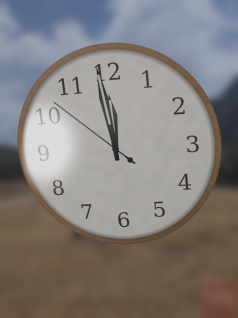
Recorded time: **11:58:52**
